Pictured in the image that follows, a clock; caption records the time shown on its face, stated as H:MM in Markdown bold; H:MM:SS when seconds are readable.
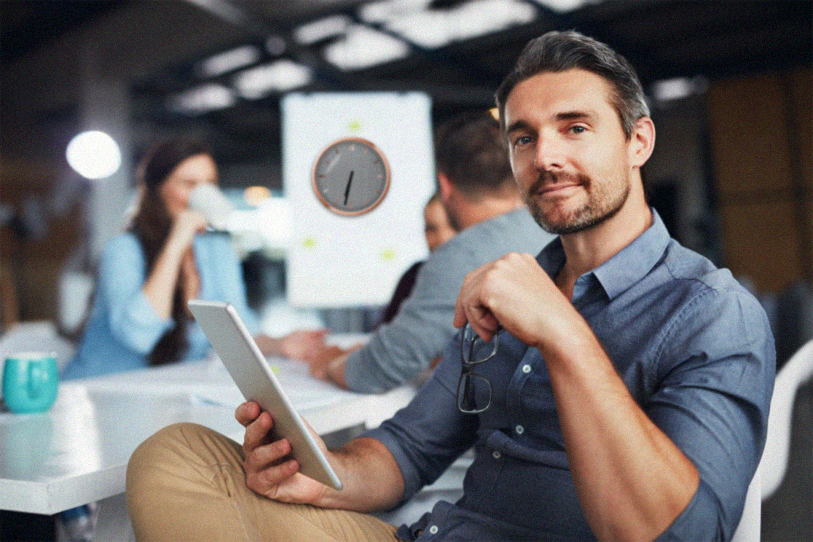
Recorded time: **6:32**
